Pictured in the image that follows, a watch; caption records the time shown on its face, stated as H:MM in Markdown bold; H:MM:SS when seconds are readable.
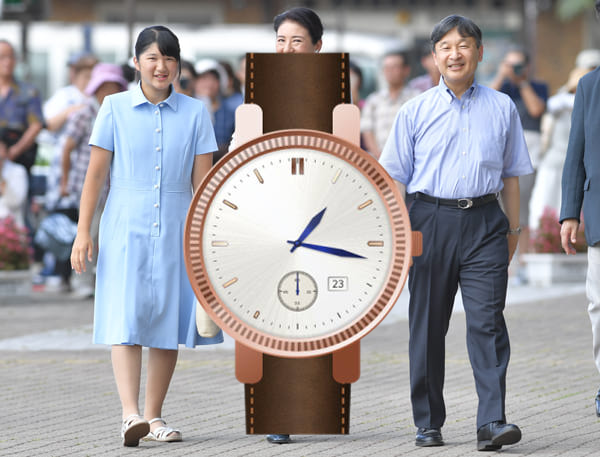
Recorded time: **1:17**
